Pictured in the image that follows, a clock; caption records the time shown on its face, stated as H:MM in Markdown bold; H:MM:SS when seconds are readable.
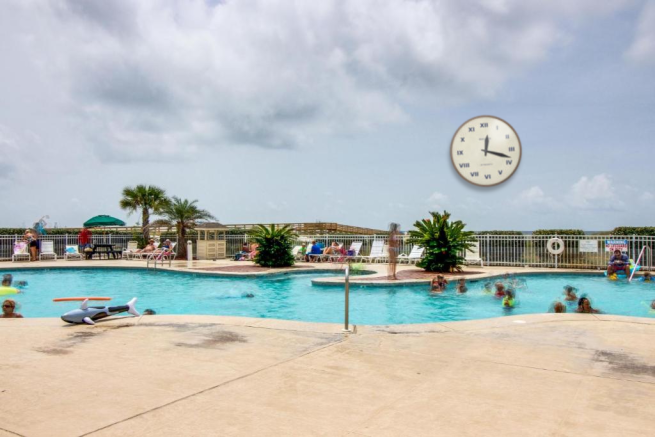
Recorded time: **12:18**
